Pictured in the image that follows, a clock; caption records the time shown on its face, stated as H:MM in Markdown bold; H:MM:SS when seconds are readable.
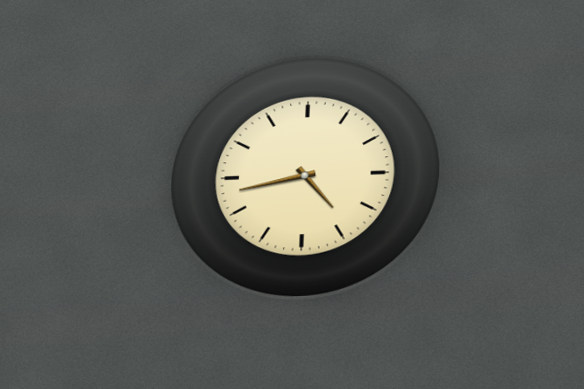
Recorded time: **4:43**
